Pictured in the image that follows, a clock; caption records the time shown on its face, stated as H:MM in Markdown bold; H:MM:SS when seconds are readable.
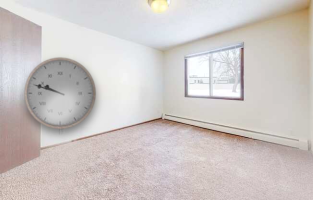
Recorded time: **9:48**
